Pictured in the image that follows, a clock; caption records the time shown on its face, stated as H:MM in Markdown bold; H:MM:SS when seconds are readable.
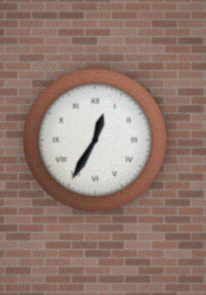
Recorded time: **12:35**
